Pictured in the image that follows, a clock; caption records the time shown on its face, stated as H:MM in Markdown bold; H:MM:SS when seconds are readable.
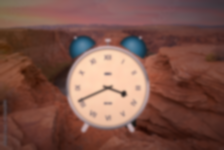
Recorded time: **3:41**
